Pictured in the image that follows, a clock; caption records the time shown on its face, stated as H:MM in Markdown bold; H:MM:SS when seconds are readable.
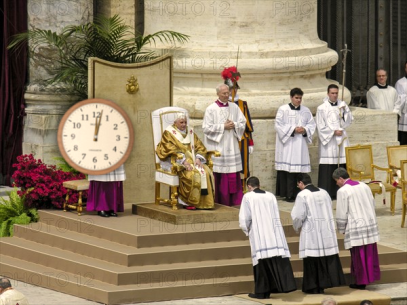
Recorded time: **12:02**
